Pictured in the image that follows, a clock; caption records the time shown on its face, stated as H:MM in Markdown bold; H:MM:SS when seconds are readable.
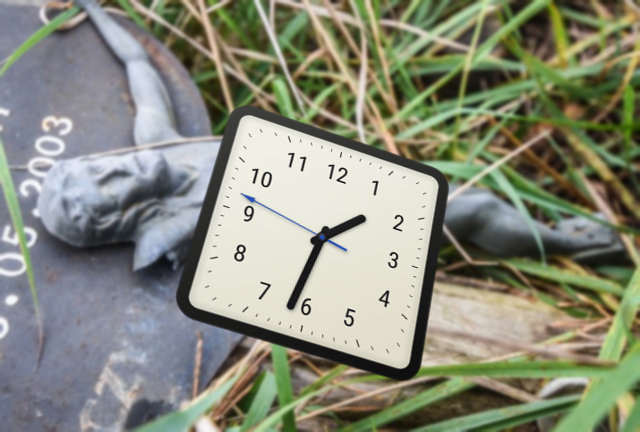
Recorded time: **1:31:47**
